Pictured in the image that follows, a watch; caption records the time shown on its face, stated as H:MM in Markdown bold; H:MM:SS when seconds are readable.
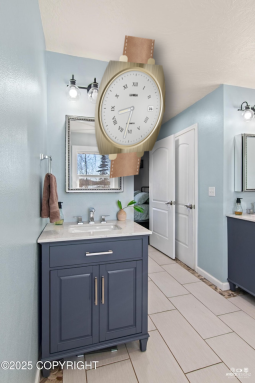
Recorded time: **8:32**
